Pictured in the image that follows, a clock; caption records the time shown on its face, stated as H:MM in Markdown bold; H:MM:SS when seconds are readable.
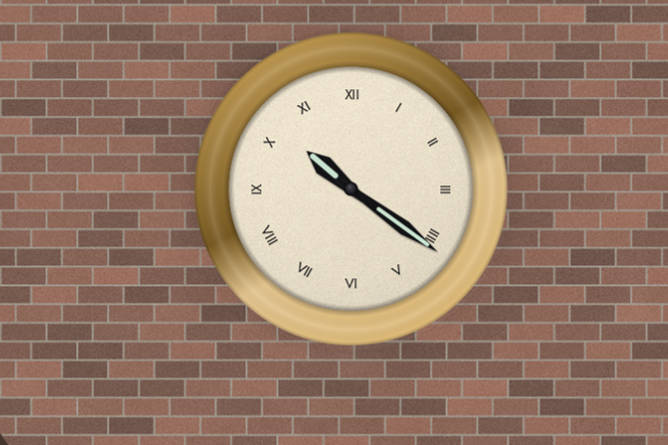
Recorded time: **10:21**
